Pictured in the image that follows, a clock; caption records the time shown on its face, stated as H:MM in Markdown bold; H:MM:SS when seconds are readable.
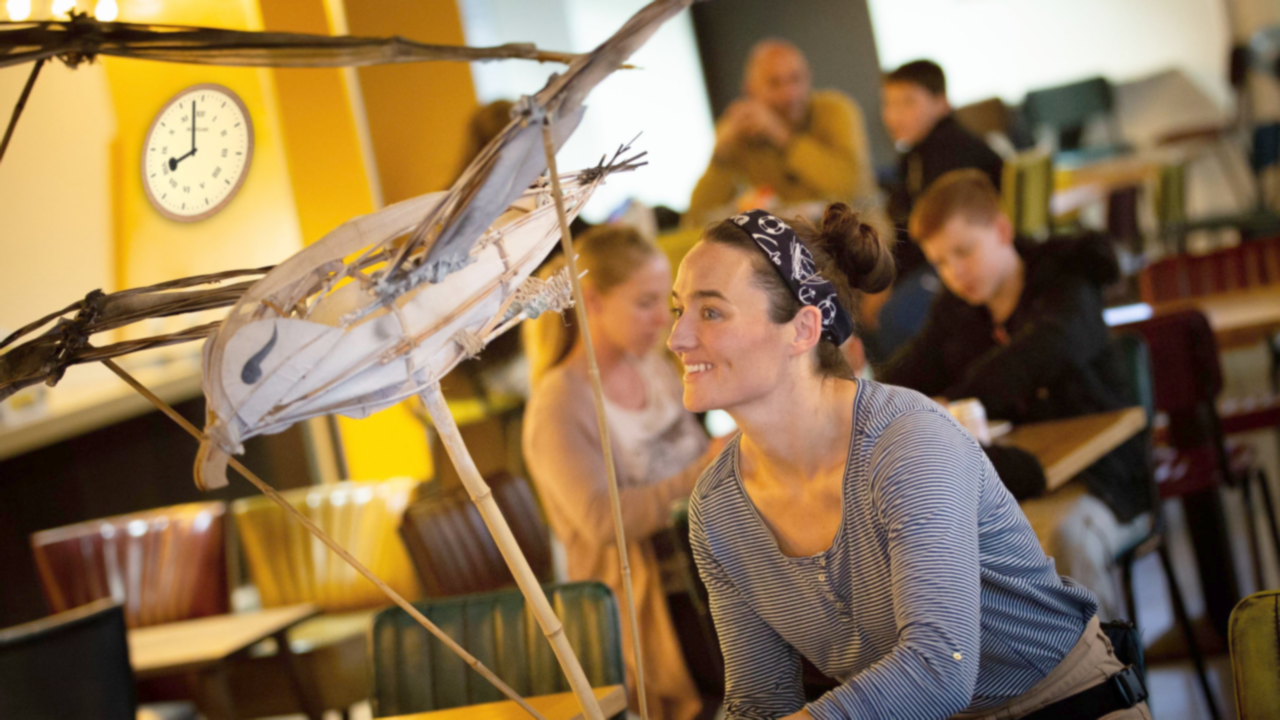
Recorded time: **7:58**
